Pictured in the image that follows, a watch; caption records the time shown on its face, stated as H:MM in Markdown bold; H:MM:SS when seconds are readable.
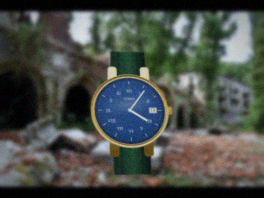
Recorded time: **4:06**
